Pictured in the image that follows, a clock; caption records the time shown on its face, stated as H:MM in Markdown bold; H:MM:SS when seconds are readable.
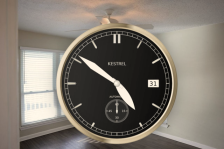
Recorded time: **4:51**
